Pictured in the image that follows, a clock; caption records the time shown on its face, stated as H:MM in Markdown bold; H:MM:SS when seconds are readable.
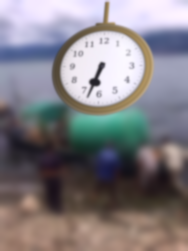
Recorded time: **6:33**
